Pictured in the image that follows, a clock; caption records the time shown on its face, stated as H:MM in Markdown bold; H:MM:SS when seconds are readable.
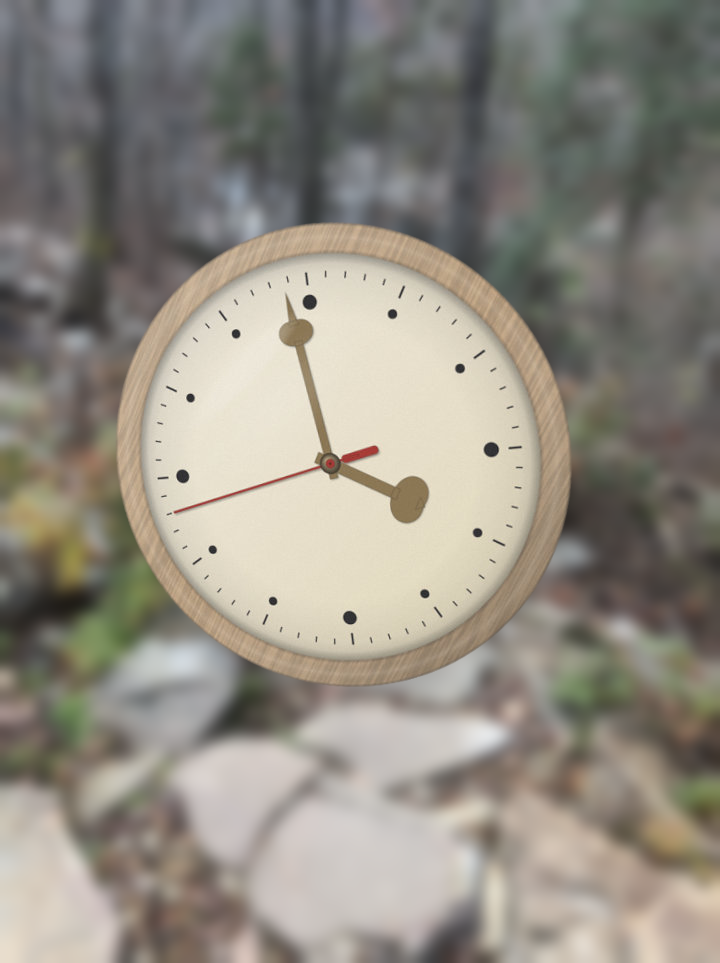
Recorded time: **3:58:43**
